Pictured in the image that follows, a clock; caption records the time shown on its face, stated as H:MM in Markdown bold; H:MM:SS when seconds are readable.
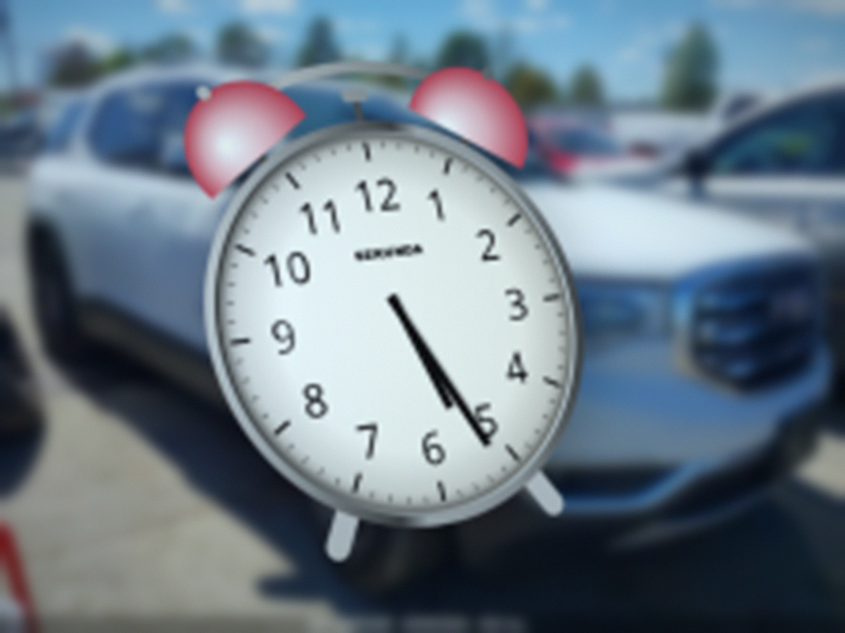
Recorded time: **5:26**
